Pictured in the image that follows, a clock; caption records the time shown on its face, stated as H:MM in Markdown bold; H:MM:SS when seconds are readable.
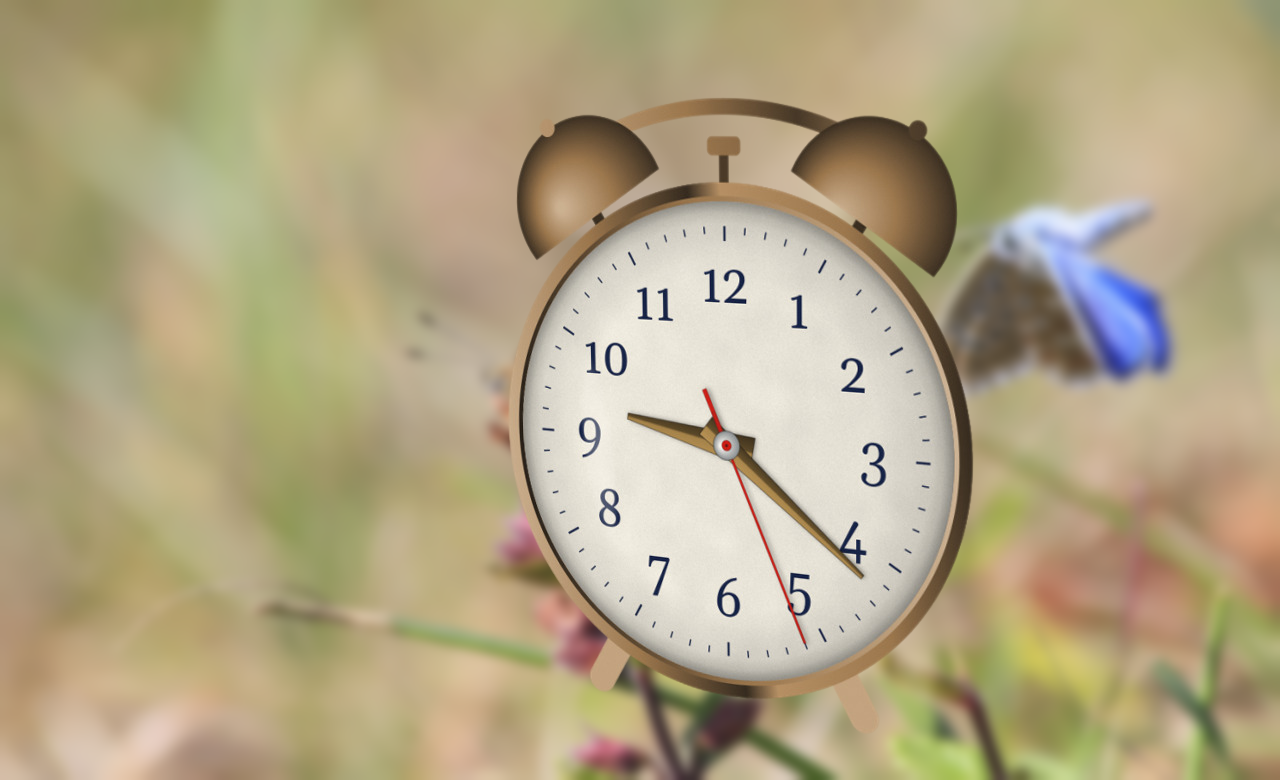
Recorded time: **9:21:26**
